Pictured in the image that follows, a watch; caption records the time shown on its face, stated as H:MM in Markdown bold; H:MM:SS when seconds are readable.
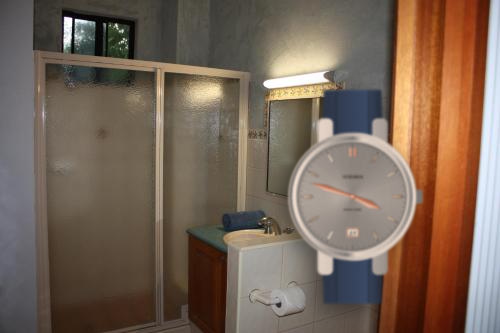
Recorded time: **3:48**
